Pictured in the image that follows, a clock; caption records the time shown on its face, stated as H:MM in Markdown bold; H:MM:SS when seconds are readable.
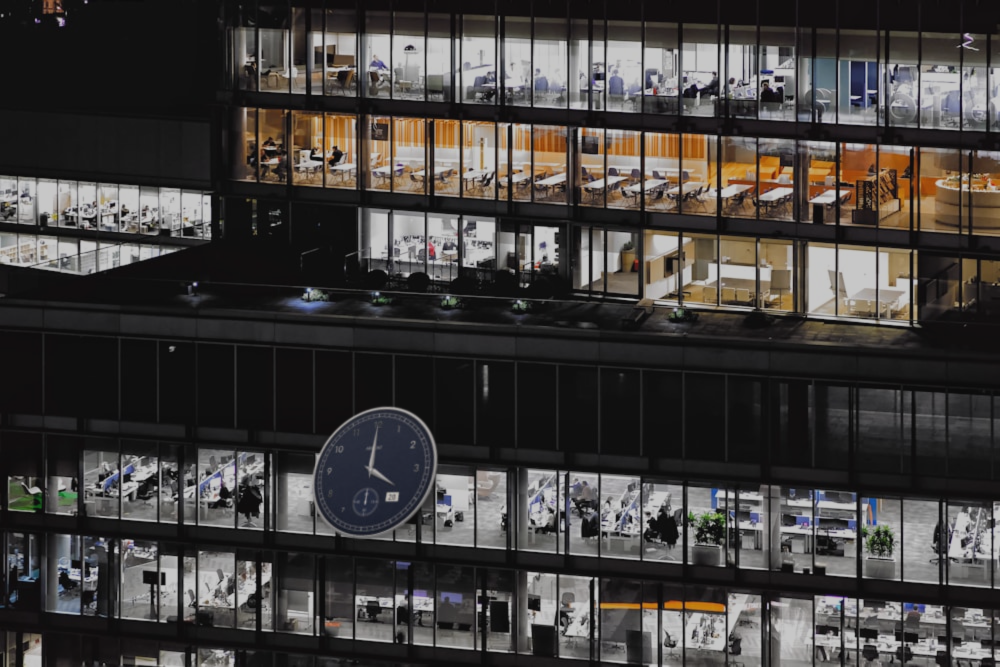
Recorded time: **4:00**
